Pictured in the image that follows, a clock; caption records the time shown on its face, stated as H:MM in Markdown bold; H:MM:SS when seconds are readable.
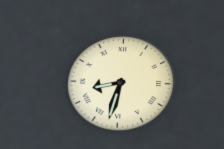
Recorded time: **8:32**
